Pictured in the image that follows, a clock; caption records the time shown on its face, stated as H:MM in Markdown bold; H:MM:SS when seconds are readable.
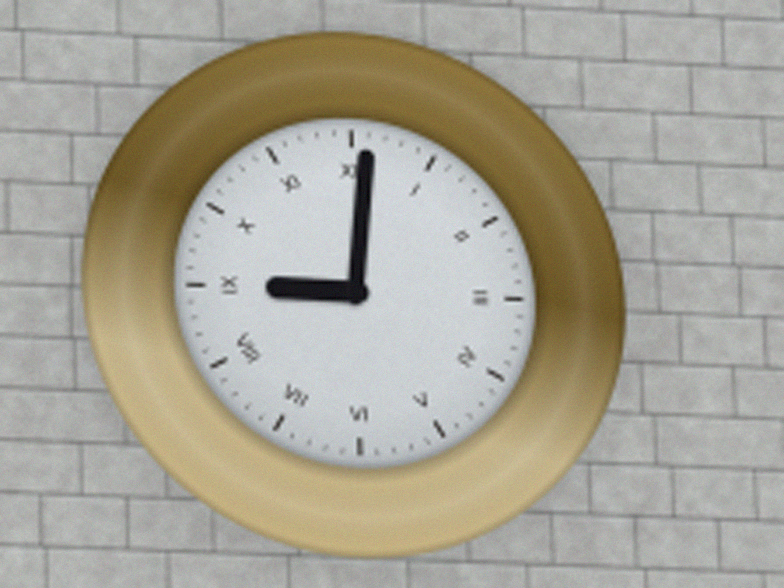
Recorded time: **9:01**
